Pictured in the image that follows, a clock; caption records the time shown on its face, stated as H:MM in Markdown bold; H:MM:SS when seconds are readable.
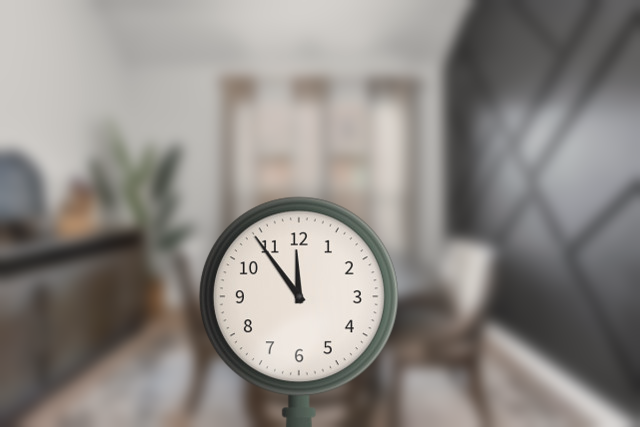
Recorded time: **11:54**
